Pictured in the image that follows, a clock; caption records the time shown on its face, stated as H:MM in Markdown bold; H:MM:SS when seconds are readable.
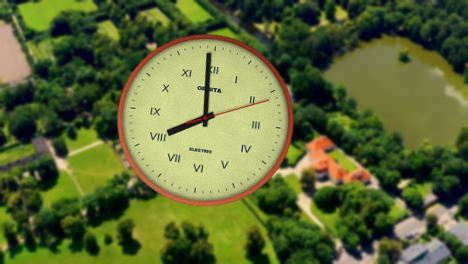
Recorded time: **7:59:11**
